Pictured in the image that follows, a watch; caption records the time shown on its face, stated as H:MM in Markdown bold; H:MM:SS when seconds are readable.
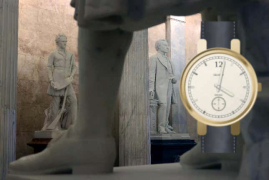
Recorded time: **4:02**
